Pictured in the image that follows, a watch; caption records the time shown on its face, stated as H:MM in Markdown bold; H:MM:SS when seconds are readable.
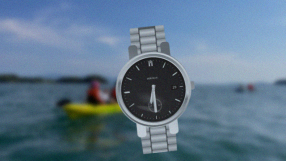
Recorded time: **6:30**
